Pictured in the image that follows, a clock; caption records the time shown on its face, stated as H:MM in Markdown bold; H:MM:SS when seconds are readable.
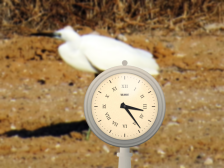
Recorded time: **3:24**
